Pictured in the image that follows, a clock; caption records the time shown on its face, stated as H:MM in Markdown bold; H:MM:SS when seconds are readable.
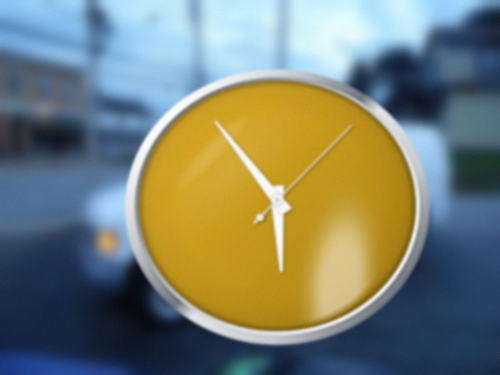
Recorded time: **5:54:07**
